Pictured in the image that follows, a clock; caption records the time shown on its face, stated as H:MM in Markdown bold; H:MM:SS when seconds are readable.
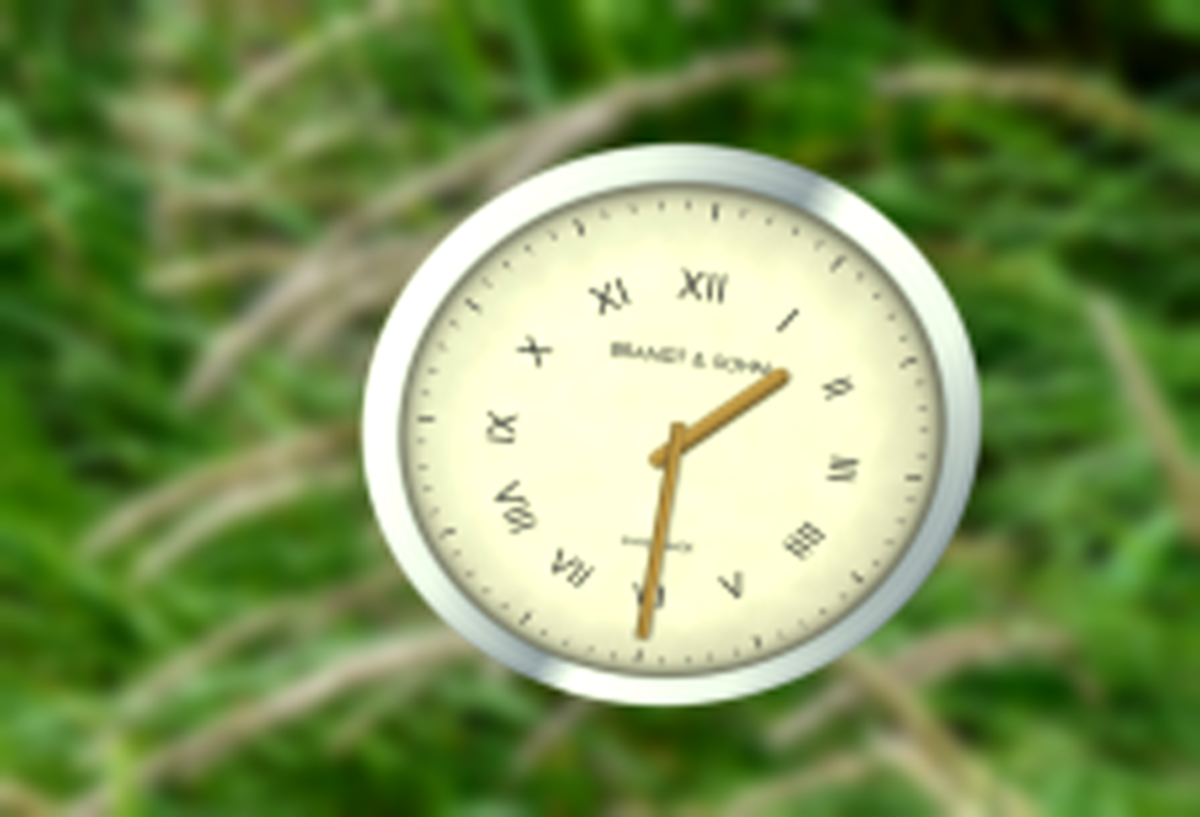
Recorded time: **1:30**
